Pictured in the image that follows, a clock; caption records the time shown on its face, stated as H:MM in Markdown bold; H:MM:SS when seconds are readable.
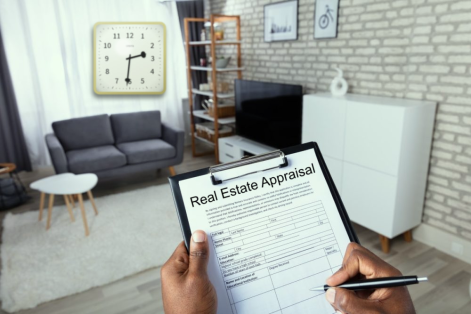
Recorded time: **2:31**
